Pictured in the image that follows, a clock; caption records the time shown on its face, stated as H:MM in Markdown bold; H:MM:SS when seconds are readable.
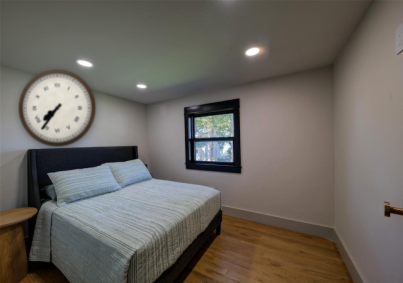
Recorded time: **7:36**
